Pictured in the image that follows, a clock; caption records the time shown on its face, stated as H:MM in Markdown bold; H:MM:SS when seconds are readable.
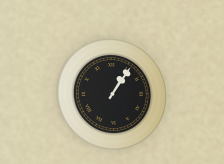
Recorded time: **1:06**
